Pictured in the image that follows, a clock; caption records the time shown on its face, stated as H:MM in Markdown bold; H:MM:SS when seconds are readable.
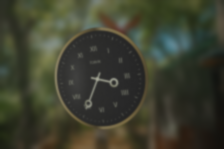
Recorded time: **3:35**
